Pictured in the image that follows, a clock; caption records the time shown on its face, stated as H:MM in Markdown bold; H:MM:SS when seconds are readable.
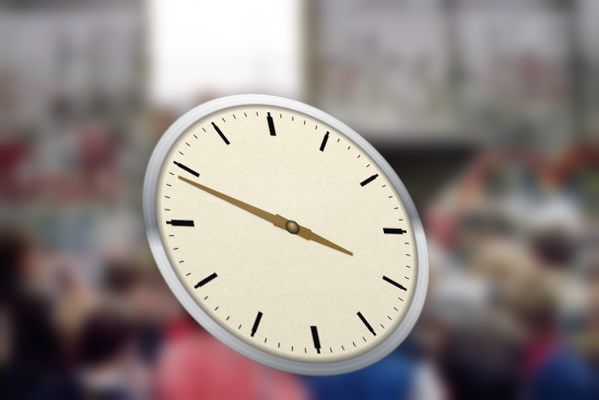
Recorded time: **3:49**
